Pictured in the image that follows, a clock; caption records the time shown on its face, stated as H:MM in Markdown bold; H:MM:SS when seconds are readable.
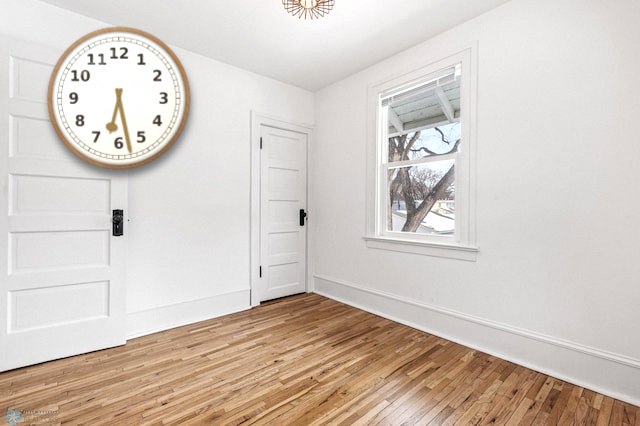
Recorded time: **6:28**
